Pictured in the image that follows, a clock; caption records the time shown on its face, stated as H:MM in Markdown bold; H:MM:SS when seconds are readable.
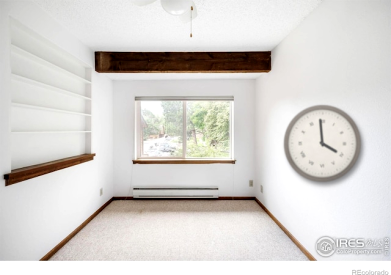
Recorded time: **3:59**
